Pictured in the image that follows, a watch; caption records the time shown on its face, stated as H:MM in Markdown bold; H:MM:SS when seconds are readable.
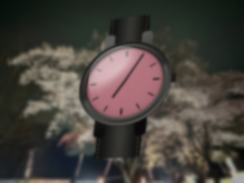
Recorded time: **7:05**
